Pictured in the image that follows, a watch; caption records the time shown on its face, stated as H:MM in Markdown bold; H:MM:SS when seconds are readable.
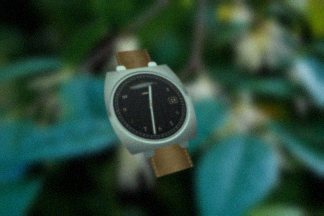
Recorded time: **12:32**
